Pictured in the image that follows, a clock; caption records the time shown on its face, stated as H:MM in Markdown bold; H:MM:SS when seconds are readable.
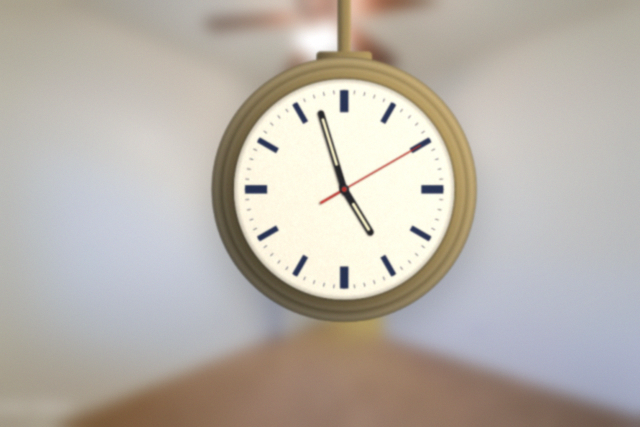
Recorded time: **4:57:10**
